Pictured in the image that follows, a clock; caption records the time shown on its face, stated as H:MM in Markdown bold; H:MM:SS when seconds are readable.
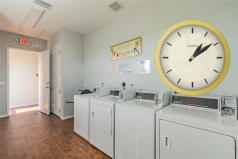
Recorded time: **1:09**
